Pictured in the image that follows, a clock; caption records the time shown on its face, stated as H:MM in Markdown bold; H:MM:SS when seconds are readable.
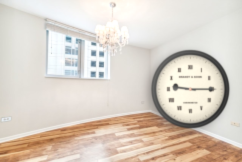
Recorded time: **9:15**
